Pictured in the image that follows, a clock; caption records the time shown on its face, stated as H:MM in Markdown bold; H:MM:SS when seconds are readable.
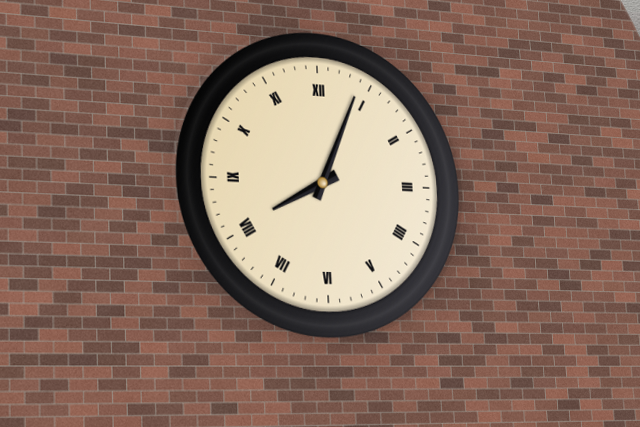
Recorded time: **8:04**
